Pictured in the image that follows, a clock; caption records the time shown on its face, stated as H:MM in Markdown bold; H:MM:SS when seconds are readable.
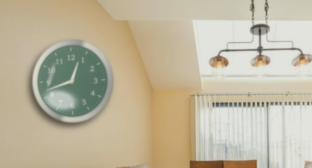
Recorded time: **12:42**
